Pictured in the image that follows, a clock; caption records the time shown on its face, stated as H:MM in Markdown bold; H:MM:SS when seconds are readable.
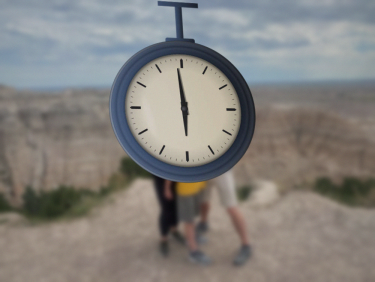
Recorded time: **5:59**
